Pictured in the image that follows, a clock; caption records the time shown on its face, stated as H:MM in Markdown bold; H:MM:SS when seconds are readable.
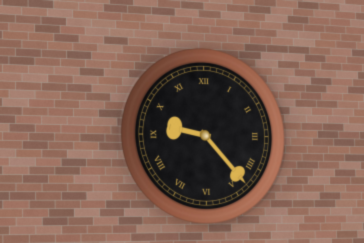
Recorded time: **9:23**
